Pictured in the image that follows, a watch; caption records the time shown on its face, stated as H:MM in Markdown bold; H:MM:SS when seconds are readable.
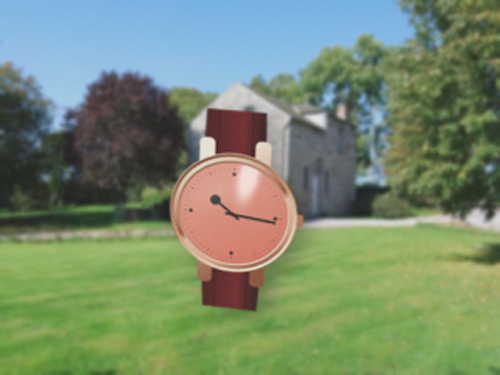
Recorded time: **10:16**
